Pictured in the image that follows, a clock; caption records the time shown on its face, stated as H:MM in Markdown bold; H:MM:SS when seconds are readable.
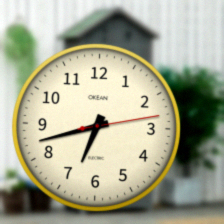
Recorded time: **6:42:13**
